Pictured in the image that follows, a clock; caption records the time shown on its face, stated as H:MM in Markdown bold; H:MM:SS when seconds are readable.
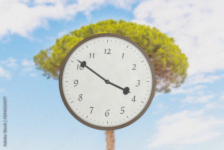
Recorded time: **3:51**
